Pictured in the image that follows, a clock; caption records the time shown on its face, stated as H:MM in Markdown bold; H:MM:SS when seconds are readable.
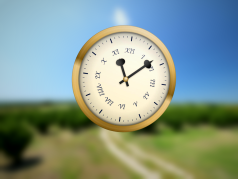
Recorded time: **11:08**
